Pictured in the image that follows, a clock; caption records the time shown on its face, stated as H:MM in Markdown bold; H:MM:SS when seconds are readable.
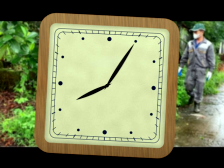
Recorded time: **8:05**
